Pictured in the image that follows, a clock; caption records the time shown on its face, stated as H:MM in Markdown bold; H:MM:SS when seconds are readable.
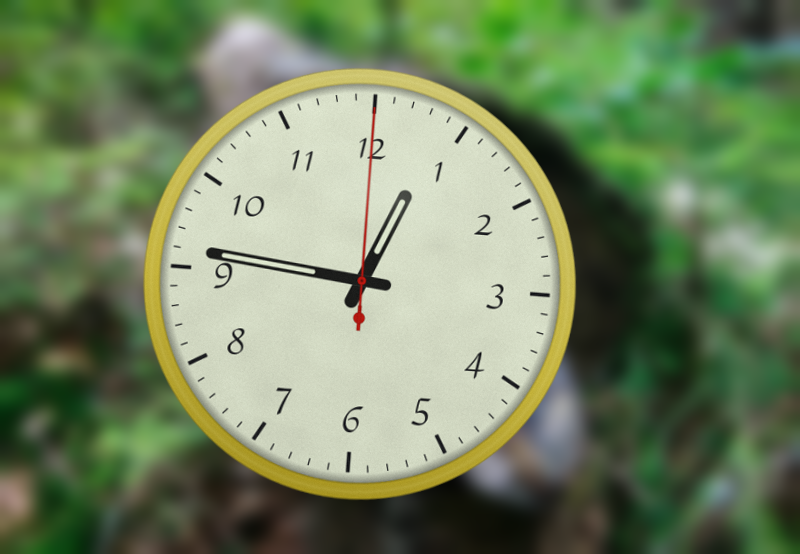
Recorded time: **12:46:00**
